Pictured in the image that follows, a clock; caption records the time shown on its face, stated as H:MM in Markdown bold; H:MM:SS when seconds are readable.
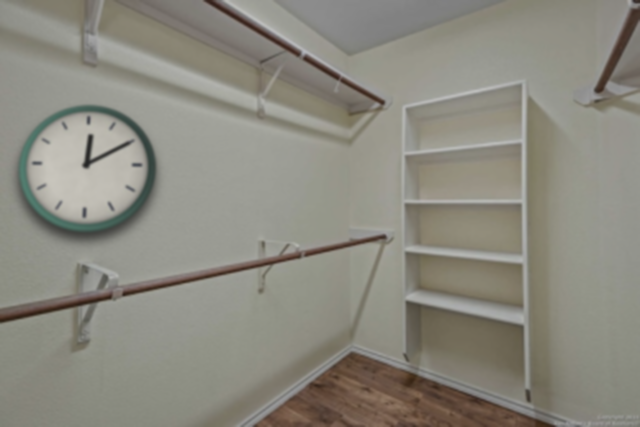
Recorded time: **12:10**
